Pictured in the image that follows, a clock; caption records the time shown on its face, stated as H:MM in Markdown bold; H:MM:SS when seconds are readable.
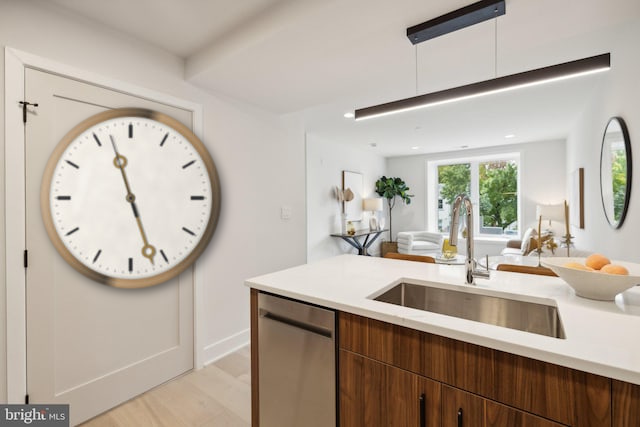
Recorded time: **11:26:57**
